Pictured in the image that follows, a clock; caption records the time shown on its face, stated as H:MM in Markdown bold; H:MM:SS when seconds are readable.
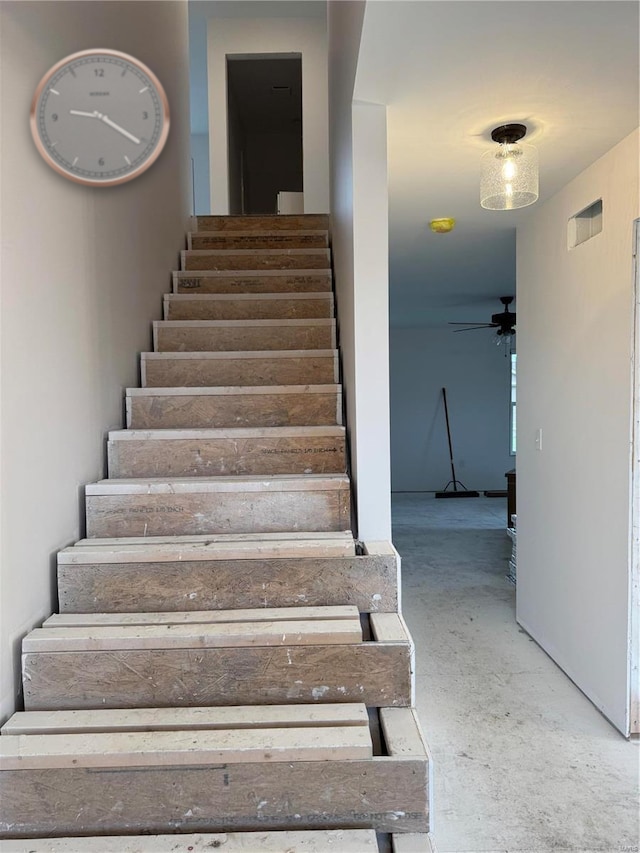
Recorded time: **9:21**
